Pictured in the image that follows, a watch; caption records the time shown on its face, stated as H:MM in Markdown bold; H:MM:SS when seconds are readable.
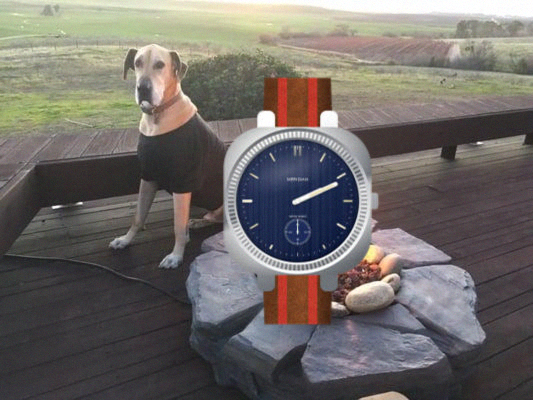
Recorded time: **2:11**
